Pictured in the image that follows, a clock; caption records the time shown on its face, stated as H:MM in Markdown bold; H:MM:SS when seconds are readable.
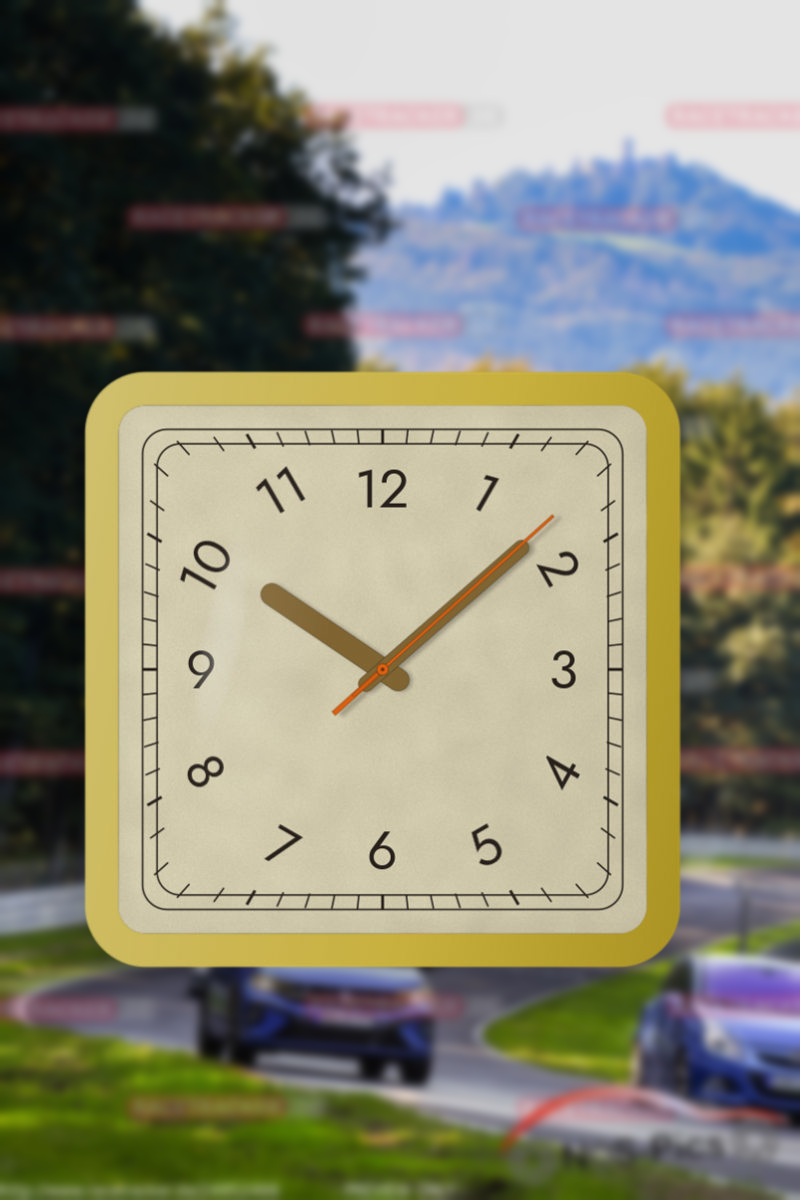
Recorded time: **10:08:08**
